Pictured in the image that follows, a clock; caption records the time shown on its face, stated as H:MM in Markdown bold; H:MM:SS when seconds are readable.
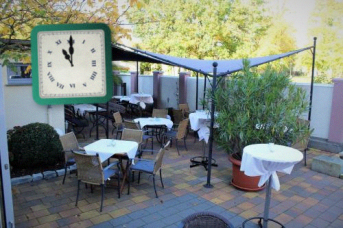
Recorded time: **11:00**
